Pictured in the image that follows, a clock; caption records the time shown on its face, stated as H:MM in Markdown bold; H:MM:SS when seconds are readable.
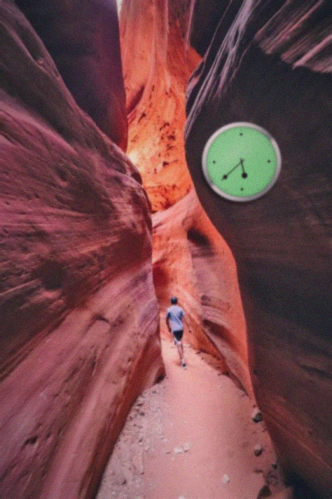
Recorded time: **5:38**
